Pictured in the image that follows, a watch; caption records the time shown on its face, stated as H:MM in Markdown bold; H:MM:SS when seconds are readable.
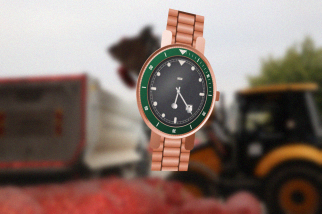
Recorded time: **6:23**
